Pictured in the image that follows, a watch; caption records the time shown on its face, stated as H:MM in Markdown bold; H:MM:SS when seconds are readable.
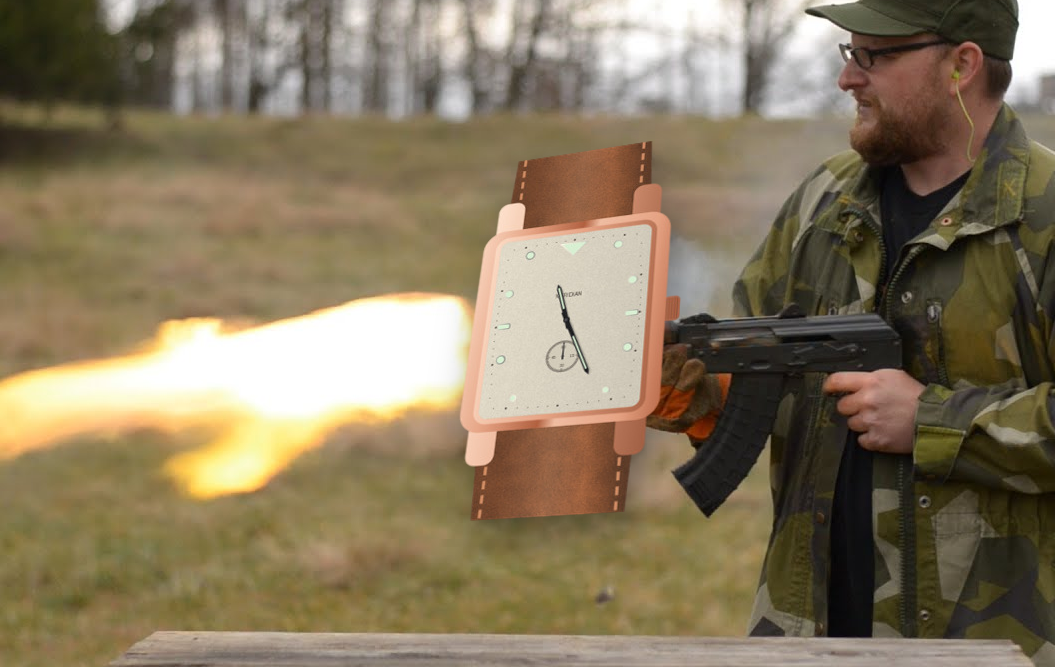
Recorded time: **11:26**
